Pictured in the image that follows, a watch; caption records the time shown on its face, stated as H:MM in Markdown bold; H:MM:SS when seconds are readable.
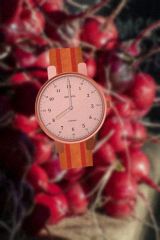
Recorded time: **8:00**
